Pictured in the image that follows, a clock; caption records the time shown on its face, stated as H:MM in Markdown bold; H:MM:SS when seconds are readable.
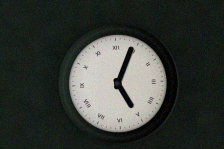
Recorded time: **5:04**
